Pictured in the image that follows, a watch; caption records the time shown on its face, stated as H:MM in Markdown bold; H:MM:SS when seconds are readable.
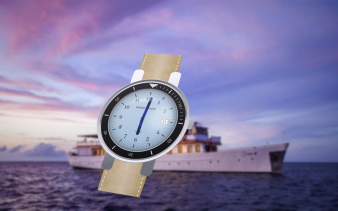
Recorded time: **6:01**
